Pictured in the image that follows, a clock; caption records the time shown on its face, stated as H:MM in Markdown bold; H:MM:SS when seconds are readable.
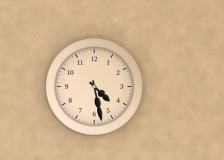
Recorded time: **4:28**
